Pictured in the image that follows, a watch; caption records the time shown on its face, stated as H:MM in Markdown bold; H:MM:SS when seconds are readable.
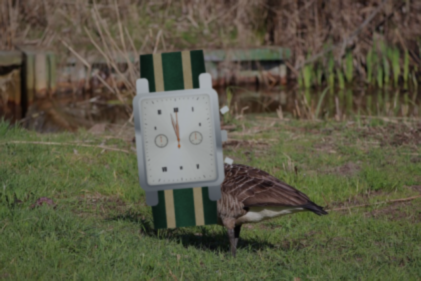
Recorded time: **11:58**
